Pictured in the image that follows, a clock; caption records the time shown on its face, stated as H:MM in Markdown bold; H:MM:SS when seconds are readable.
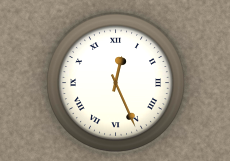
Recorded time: **12:26**
